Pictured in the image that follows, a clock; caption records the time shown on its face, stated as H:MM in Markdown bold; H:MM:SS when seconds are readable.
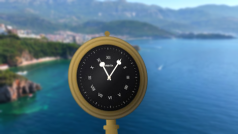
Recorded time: **11:06**
